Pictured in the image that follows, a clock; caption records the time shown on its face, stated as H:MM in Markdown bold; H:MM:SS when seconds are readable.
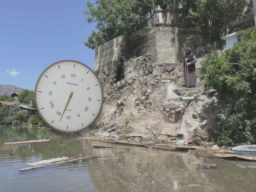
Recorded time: **6:33**
